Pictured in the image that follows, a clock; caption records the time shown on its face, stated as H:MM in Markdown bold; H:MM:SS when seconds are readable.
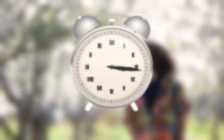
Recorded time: **3:16**
